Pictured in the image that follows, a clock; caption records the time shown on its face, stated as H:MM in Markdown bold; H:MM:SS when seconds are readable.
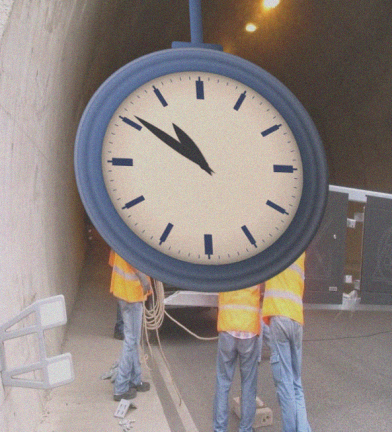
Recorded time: **10:51**
